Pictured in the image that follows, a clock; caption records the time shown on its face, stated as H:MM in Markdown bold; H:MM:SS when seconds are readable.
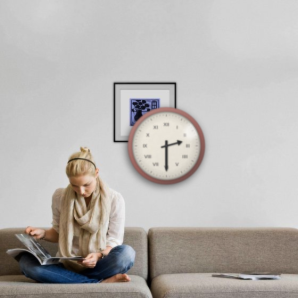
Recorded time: **2:30**
